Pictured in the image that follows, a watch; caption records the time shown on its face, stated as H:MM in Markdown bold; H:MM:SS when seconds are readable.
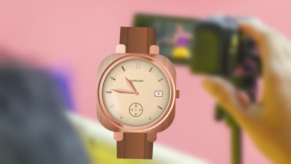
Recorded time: **10:46**
